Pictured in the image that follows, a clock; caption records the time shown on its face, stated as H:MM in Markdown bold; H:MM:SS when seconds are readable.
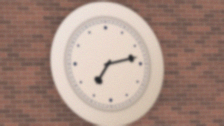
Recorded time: **7:13**
